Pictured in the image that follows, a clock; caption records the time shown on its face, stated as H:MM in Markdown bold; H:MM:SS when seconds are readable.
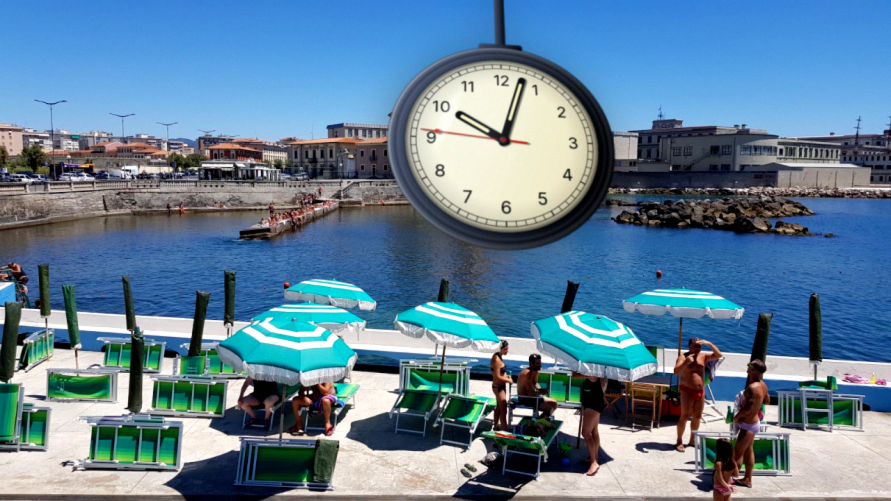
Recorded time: **10:02:46**
